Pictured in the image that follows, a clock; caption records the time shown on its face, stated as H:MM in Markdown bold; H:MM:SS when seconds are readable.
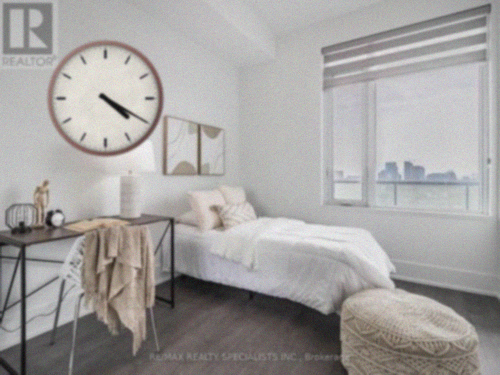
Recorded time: **4:20**
